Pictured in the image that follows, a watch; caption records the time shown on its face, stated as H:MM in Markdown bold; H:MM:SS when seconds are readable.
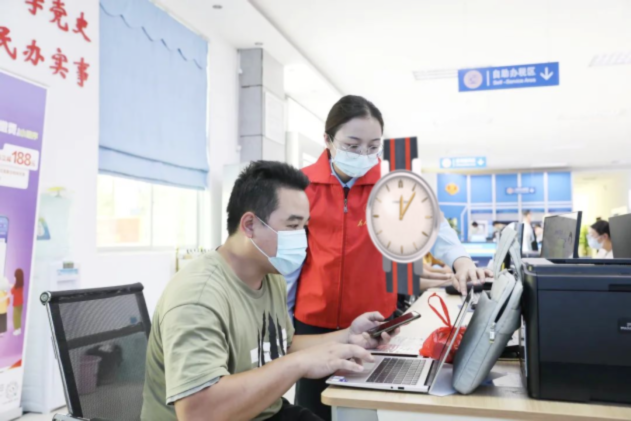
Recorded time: **12:06**
